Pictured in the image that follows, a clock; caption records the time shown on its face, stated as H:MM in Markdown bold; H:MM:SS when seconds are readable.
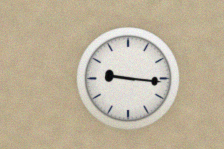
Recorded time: **9:16**
